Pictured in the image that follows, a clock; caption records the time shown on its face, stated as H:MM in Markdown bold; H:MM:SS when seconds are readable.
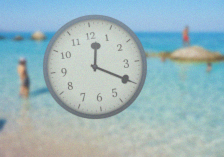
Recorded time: **12:20**
